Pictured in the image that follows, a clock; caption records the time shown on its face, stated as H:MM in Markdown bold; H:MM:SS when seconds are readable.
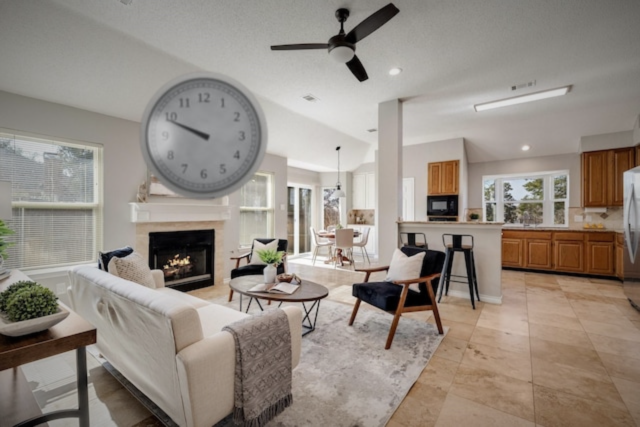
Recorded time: **9:49**
